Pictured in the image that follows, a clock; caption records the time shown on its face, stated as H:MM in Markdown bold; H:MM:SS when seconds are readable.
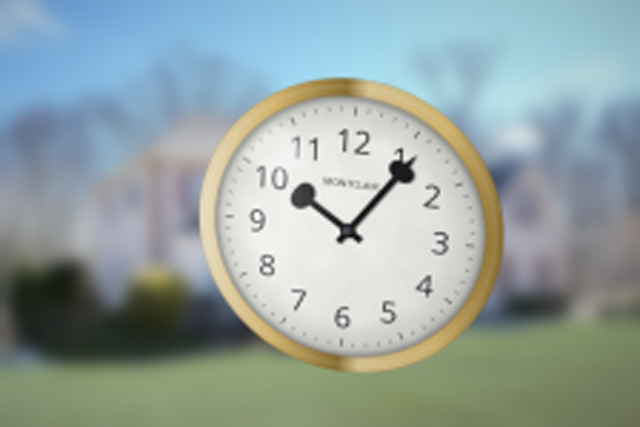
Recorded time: **10:06**
